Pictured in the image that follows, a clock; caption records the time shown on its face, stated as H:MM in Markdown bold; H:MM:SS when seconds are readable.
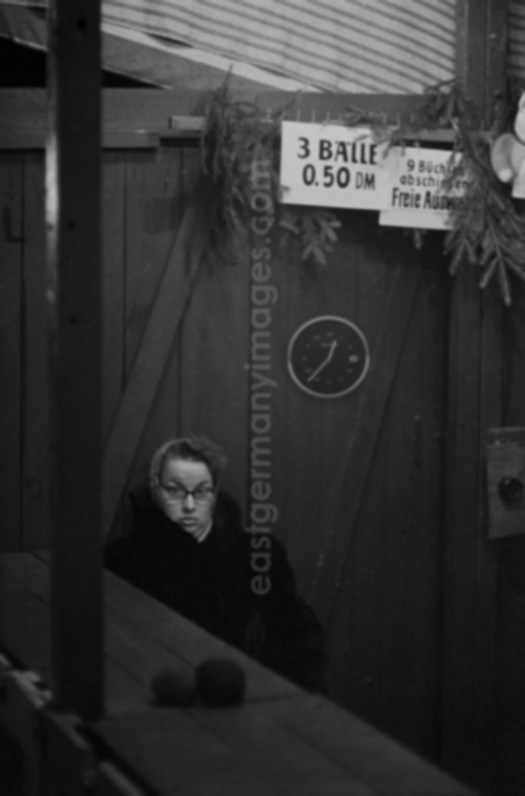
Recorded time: **12:37**
